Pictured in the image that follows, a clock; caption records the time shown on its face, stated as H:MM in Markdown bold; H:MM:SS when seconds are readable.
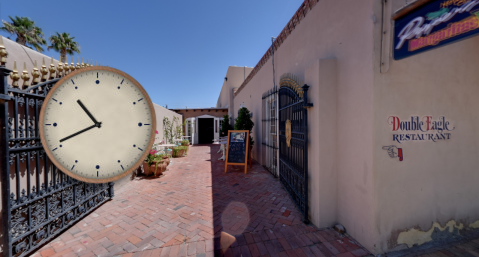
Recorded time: **10:41**
